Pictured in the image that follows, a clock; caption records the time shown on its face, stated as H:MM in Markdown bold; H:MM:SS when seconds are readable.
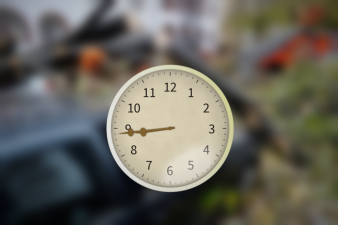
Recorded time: **8:44**
